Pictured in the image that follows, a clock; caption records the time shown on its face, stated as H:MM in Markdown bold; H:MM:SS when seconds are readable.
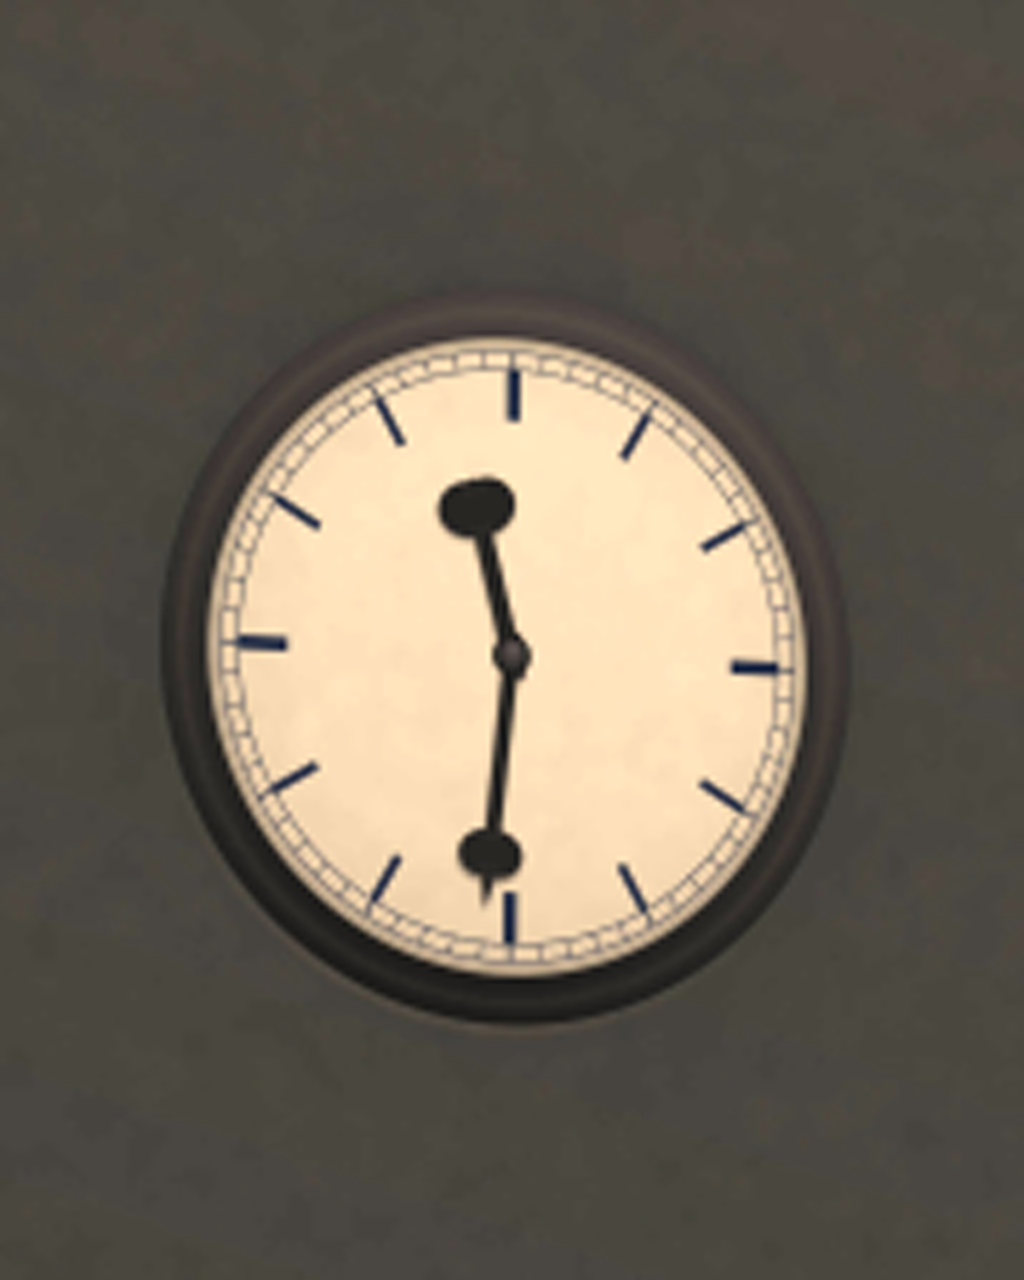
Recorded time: **11:31**
